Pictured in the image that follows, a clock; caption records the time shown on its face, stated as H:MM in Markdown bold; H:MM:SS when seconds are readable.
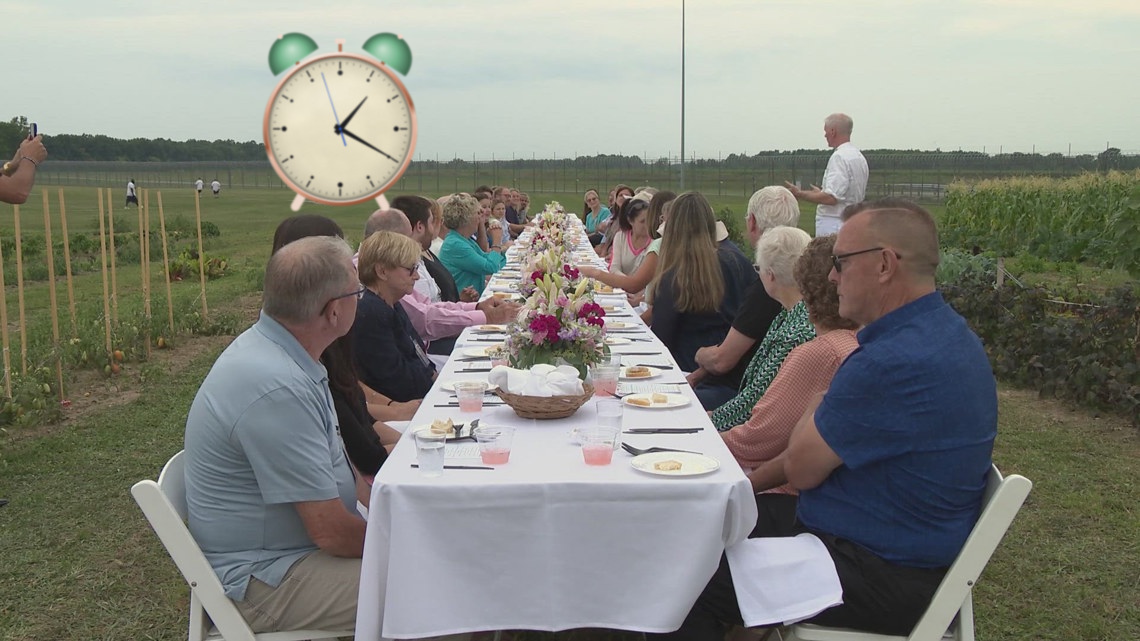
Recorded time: **1:19:57**
